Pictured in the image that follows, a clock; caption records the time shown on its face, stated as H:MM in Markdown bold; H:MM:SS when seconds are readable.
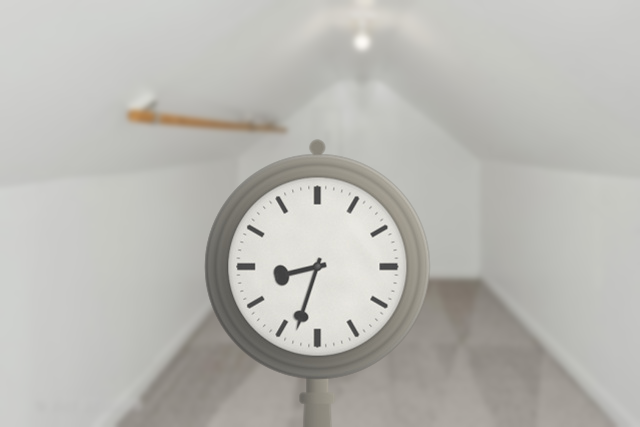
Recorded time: **8:33**
